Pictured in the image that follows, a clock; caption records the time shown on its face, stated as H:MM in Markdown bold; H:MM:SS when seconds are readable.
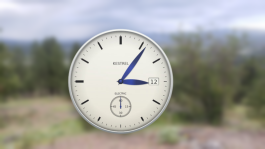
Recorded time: **3:06**
